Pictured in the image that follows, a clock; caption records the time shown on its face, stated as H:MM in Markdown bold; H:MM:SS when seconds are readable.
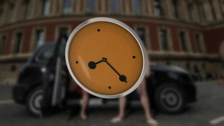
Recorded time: **8:24**
